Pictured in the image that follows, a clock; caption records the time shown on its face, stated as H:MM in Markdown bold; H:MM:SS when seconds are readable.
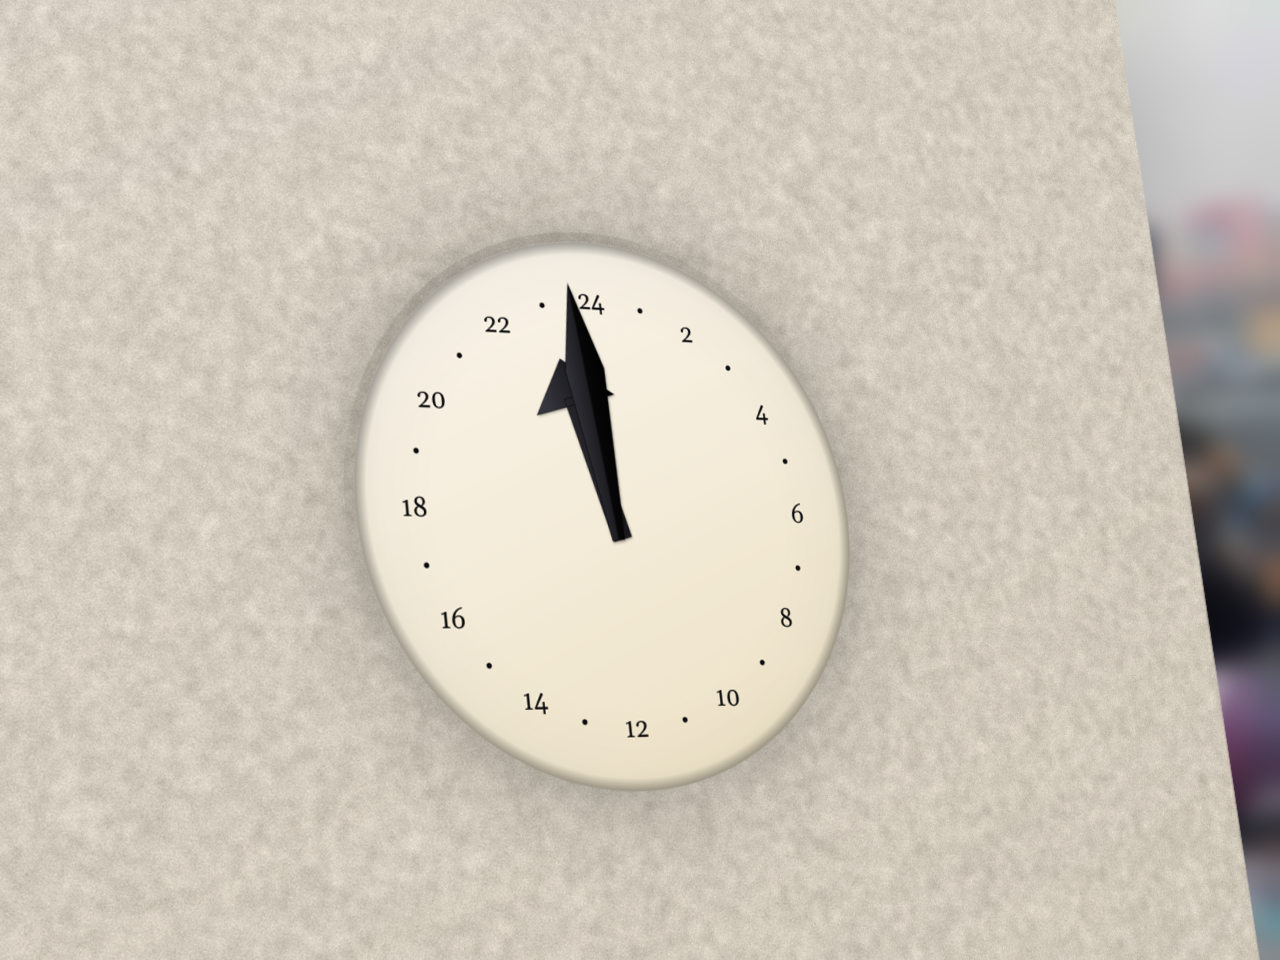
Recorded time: **22:59**
